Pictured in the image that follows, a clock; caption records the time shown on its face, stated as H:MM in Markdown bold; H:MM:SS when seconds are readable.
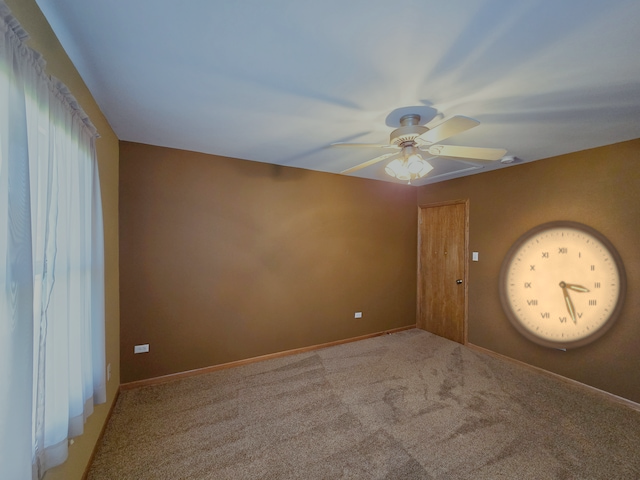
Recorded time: **3:27**
